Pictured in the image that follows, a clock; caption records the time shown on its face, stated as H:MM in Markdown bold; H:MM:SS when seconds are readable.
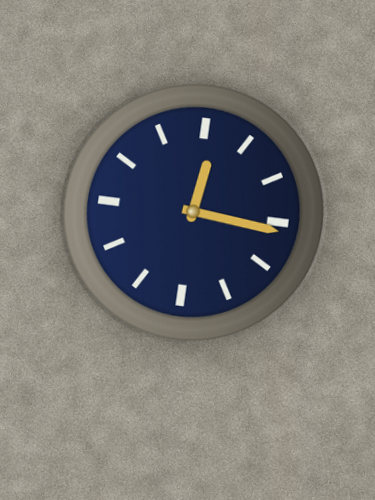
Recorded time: **12:16**
